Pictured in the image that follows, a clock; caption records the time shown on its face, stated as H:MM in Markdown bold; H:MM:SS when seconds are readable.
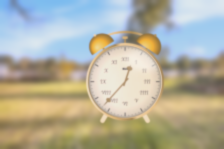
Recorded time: **12:37**
